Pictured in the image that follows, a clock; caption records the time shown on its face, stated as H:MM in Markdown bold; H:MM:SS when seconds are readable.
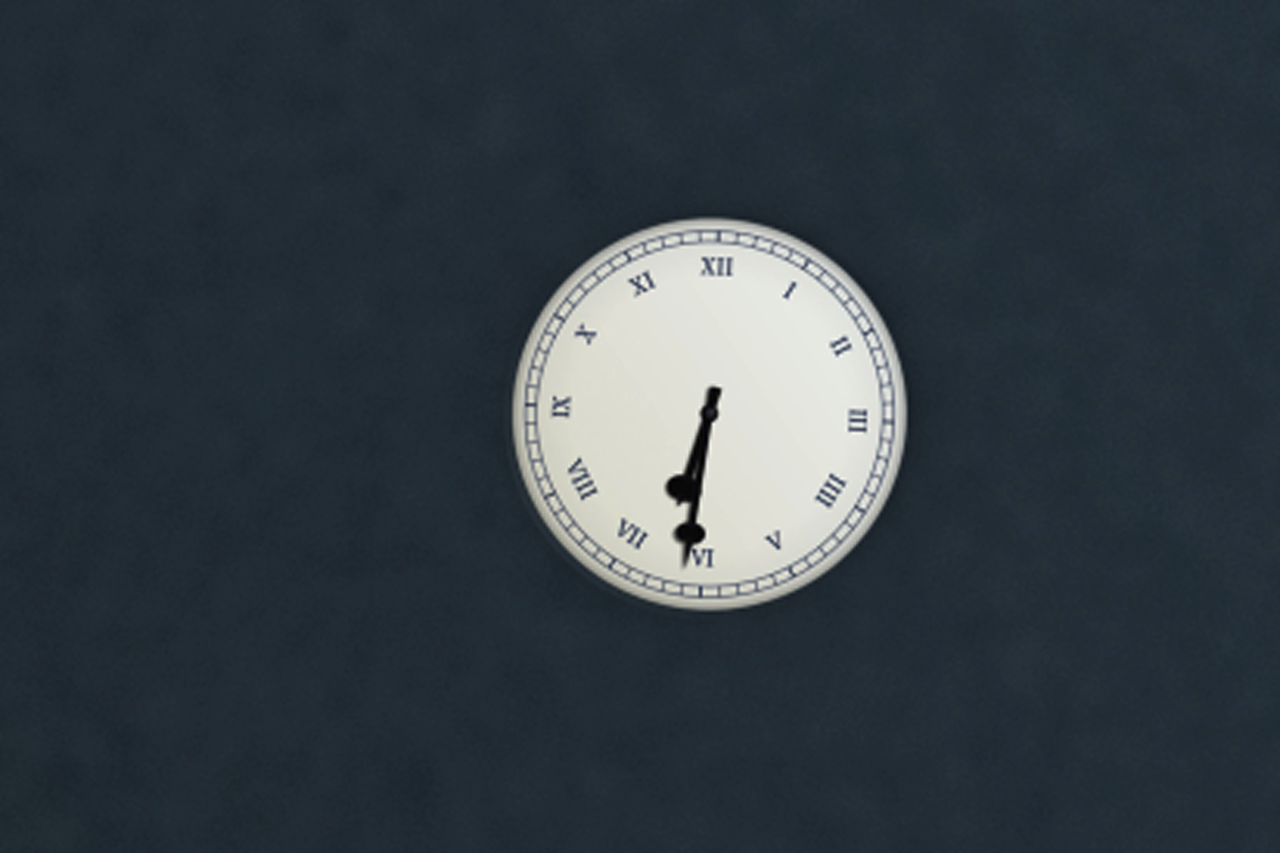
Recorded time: **6:31**
